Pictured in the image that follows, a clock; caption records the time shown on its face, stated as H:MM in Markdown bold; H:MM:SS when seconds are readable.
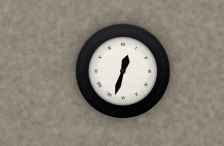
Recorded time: **12:33**
